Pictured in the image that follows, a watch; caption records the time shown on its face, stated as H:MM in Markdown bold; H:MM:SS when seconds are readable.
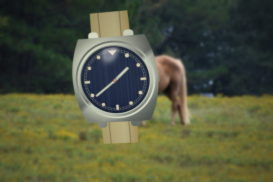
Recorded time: **1:39**
